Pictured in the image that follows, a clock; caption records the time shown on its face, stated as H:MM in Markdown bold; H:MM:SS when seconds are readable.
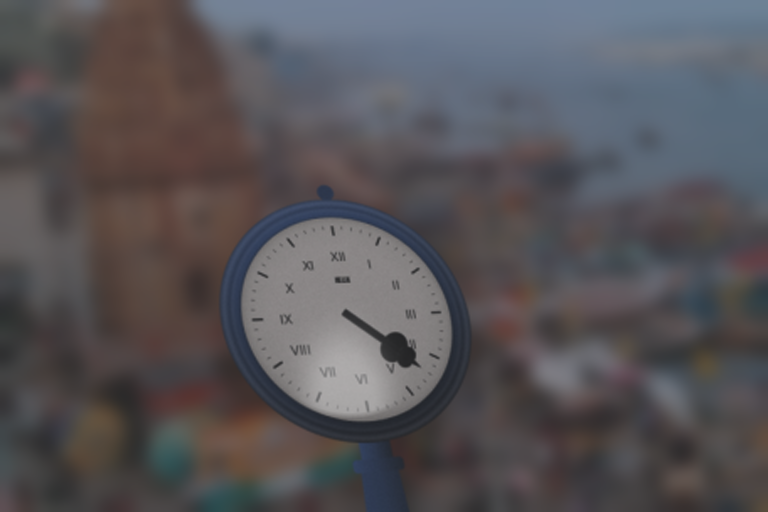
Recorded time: **4:22**
